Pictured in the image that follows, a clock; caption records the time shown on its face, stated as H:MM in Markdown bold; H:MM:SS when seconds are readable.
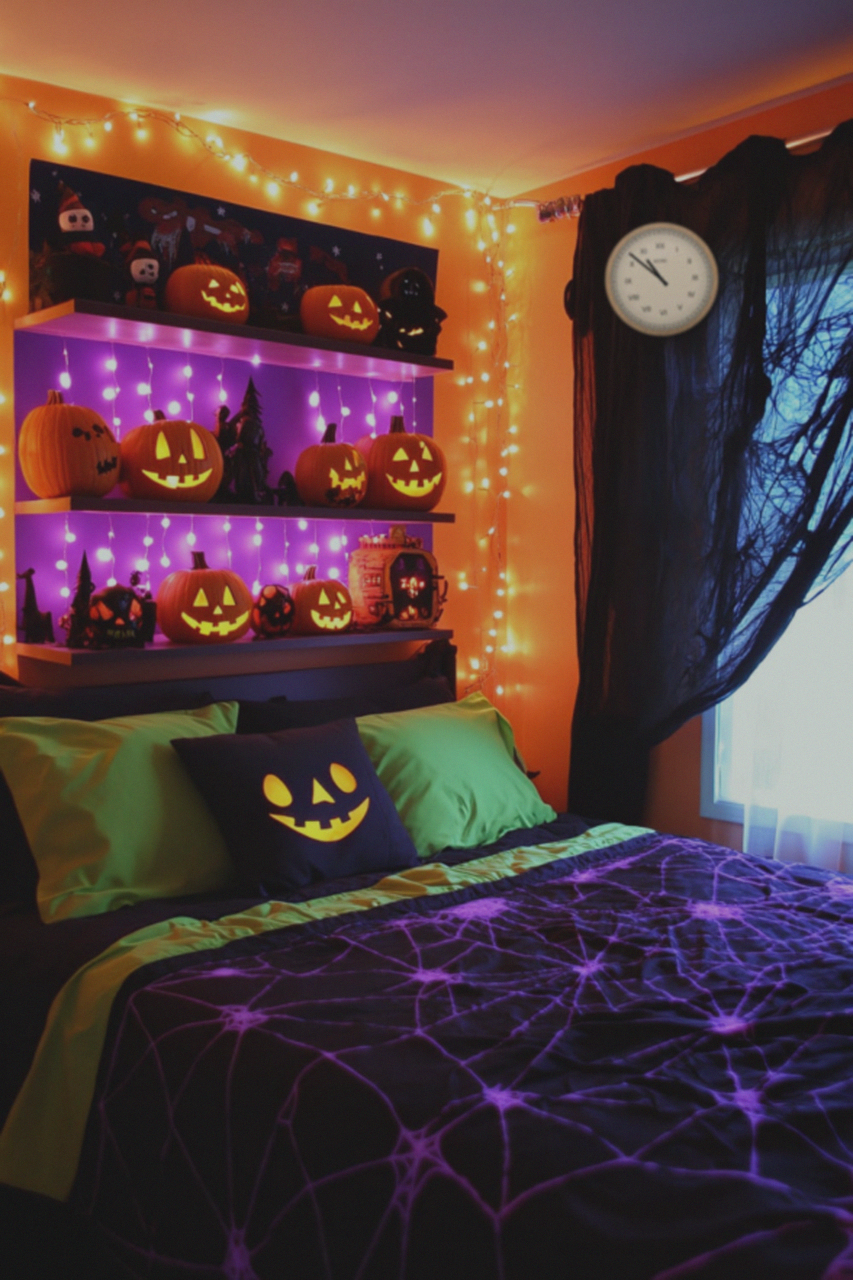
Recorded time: **10:52**
